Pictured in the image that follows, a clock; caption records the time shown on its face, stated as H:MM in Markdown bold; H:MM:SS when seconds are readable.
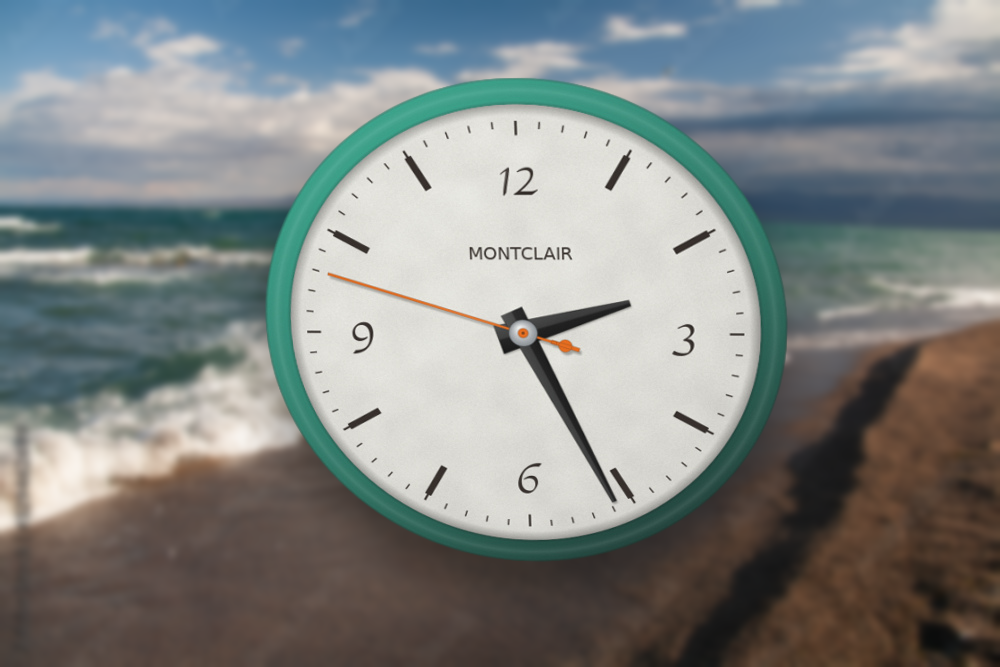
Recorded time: **2:25:48**
